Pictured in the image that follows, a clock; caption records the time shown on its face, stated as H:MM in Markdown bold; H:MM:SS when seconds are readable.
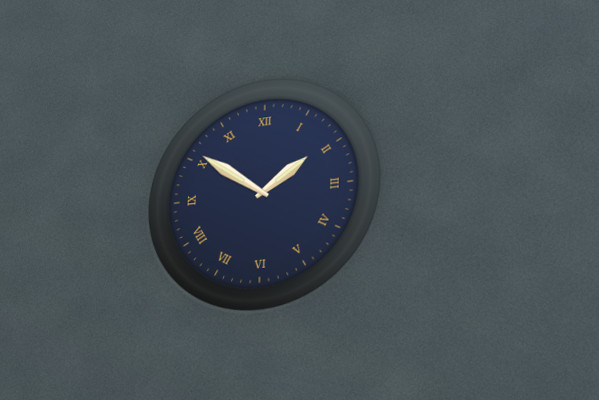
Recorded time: **1:51**
